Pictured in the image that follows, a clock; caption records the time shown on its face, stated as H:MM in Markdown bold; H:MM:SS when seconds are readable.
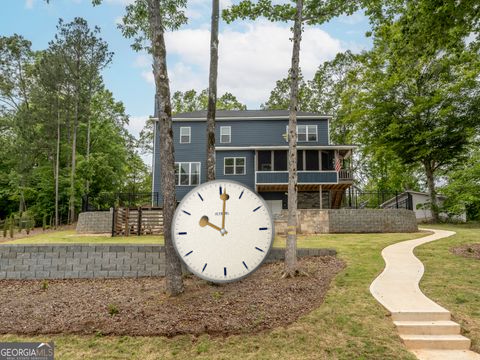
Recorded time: **10:01**
